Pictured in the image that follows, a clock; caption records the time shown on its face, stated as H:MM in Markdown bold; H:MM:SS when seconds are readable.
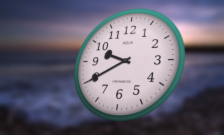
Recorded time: **9:40**
